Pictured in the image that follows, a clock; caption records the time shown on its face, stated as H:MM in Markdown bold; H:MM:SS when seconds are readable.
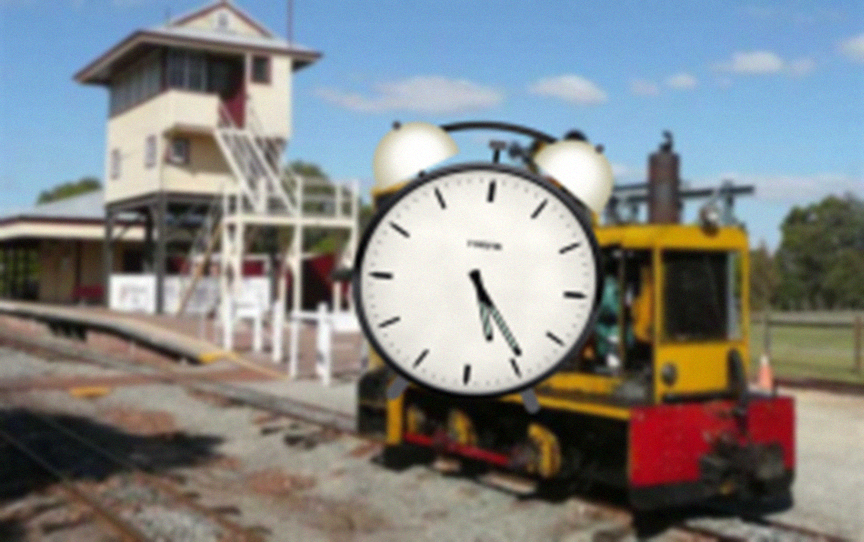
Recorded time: **5:24**
